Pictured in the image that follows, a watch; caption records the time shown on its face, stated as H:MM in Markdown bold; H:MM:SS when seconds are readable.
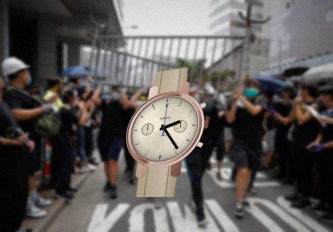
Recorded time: **2:24**
